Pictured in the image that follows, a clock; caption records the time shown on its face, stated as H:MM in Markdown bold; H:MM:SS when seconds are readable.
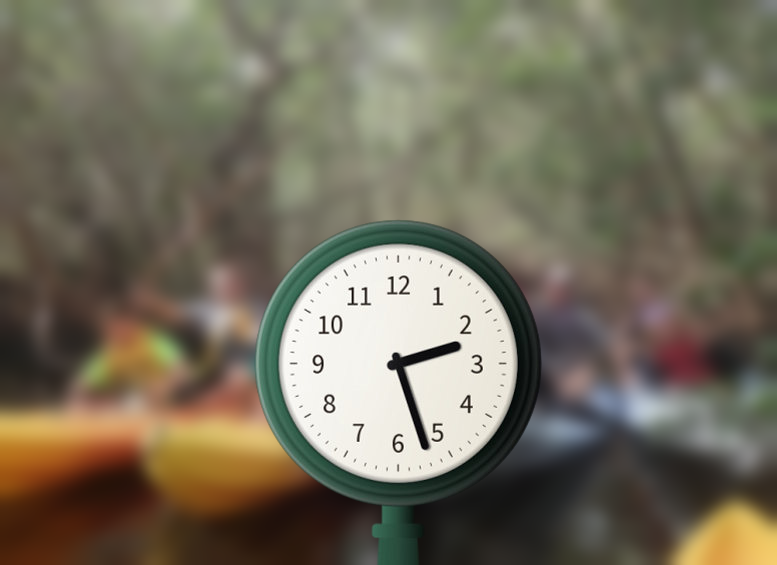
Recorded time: **2:27**
